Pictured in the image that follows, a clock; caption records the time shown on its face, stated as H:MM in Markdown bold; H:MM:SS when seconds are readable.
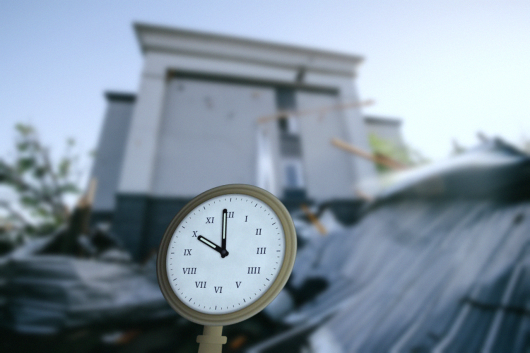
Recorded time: **9:59**
